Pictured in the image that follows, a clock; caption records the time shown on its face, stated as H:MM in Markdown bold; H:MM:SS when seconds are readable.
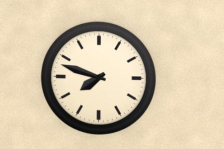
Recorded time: **7:48**
